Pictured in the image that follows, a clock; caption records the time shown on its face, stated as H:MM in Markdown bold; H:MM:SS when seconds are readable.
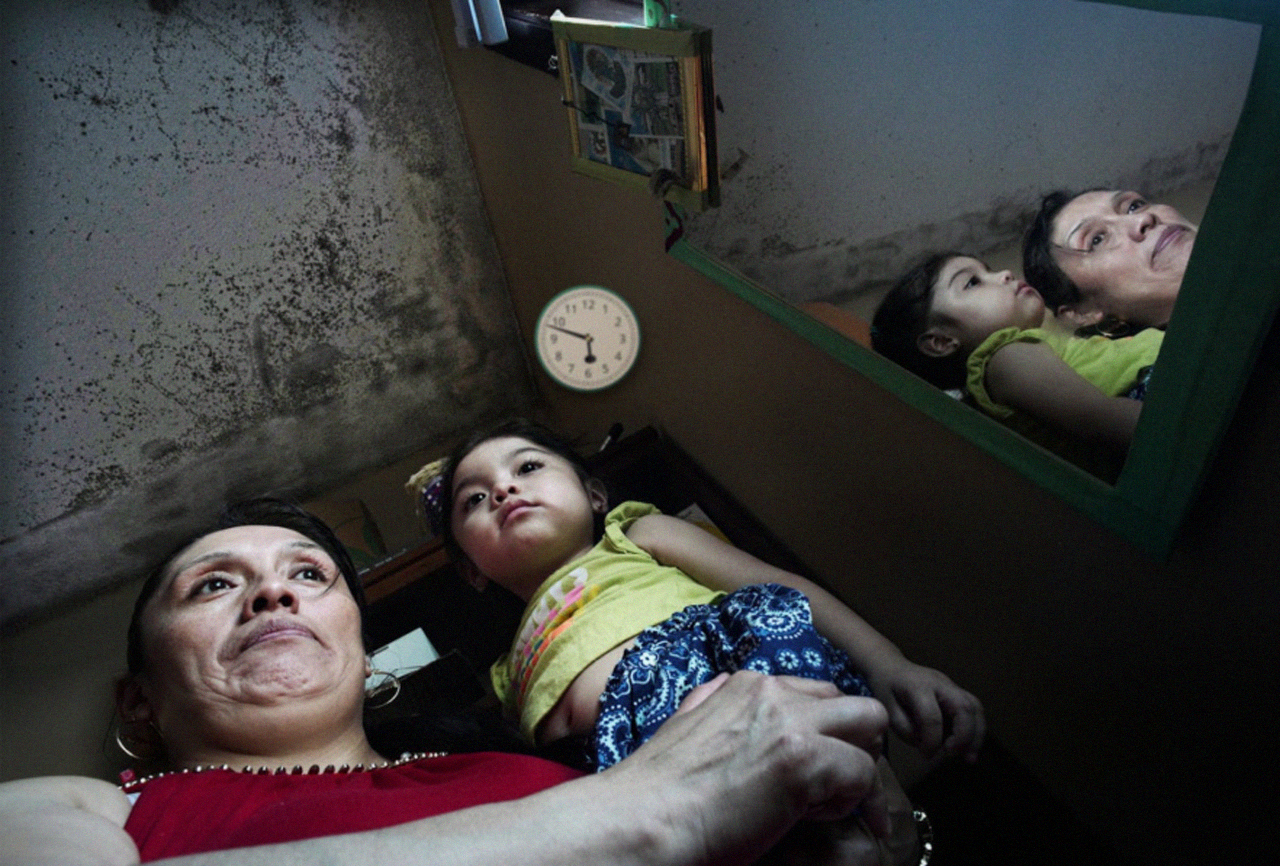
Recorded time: **5:48**
